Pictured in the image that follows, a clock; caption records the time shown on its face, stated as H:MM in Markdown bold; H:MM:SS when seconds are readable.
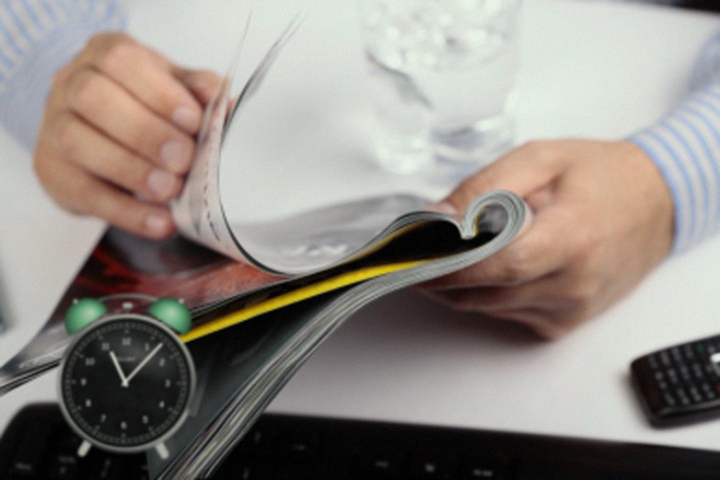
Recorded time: **11:07**
